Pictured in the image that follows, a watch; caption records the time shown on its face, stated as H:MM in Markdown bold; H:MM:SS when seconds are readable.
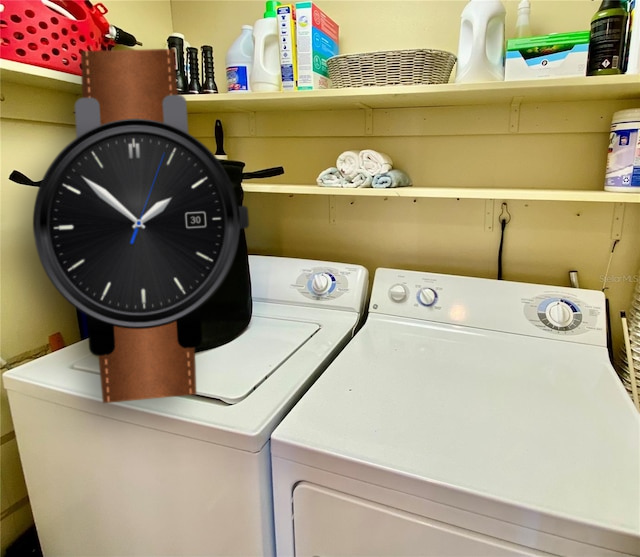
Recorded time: **1:52:04**
